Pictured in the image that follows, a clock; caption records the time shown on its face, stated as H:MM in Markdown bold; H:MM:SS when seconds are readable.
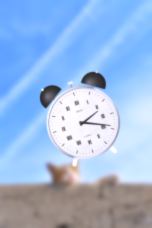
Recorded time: **2:19**
